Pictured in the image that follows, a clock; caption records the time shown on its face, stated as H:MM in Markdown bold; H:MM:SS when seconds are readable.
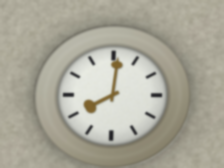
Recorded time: **8:01**
